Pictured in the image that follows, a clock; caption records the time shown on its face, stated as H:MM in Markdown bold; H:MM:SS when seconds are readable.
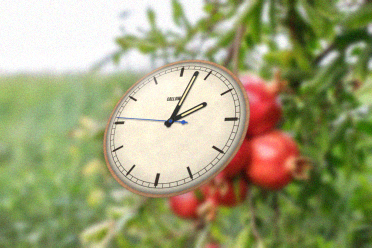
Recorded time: **2:02:46**
